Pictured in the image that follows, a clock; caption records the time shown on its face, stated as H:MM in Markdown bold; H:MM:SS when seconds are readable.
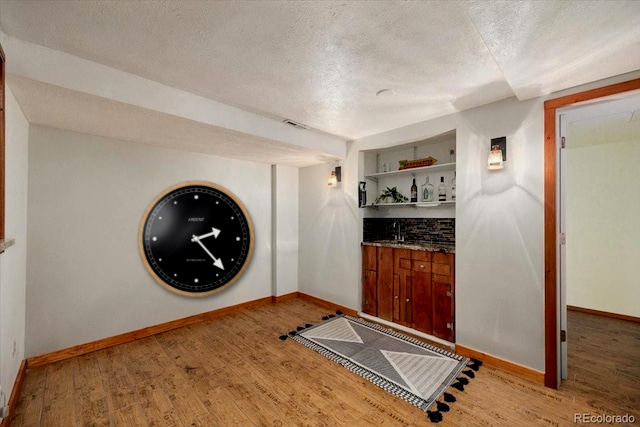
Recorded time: **2:23**
